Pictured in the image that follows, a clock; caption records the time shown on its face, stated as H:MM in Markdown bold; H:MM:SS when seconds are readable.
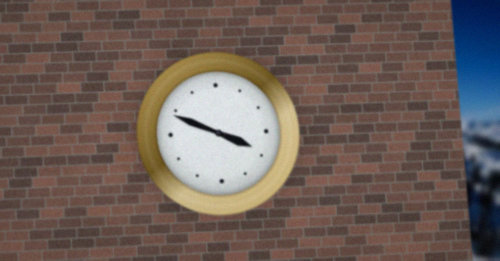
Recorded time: **3:49**
